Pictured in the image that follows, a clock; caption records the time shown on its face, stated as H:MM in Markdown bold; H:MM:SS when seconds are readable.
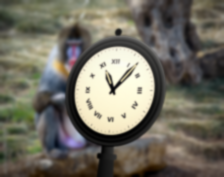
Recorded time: **11:07**
